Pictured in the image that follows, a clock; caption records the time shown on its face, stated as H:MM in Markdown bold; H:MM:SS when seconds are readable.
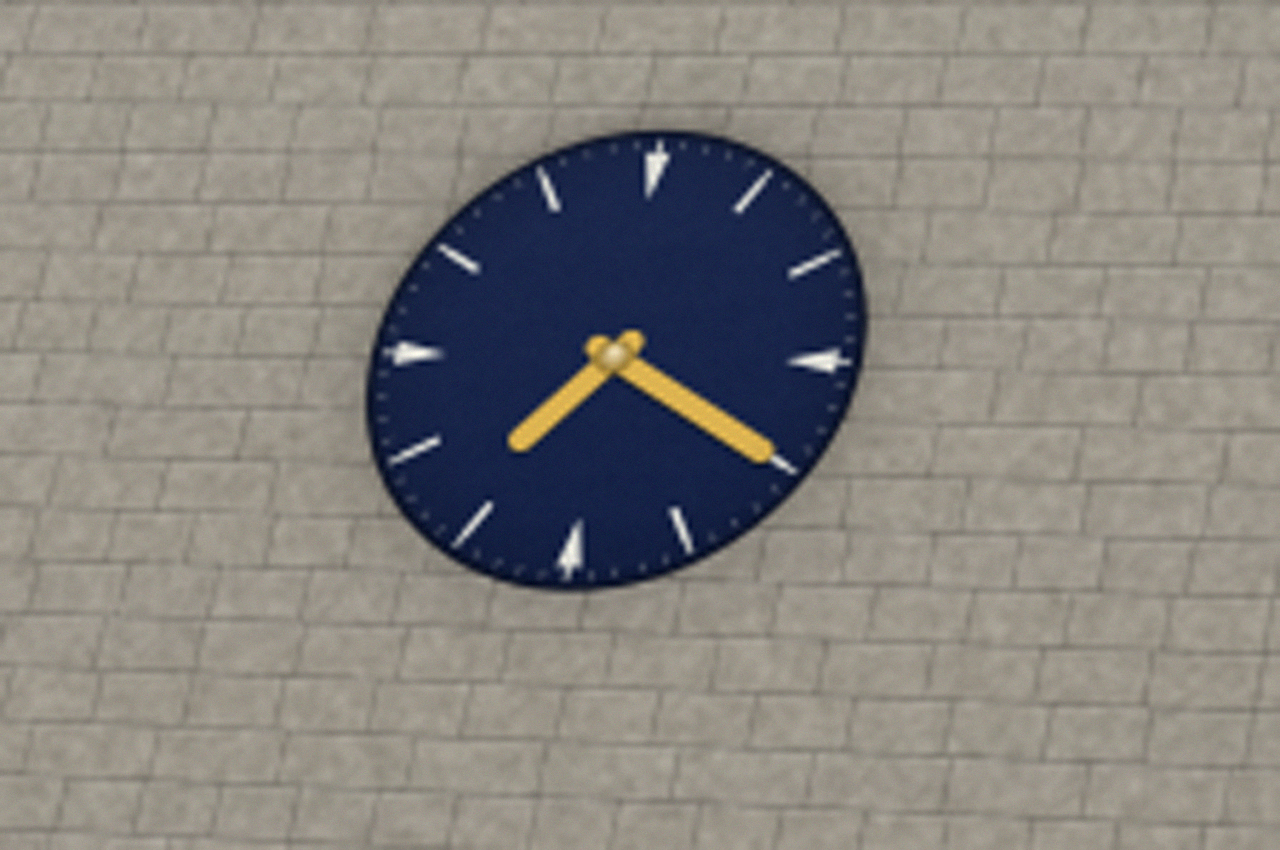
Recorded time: **7:20**
